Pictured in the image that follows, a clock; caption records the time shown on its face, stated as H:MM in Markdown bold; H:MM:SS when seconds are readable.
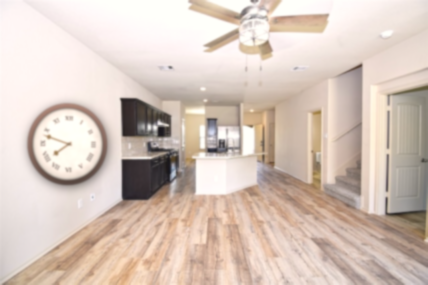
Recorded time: **7:48**
